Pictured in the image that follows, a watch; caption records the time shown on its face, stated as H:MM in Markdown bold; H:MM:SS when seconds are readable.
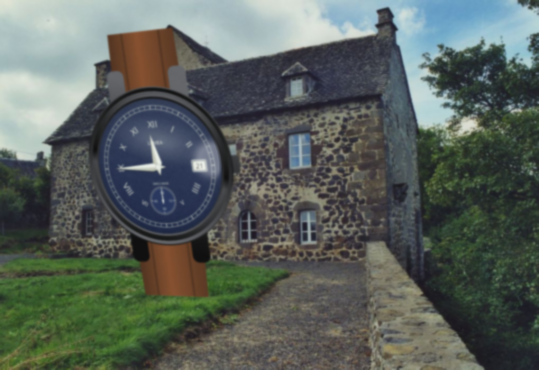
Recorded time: **11:45**
